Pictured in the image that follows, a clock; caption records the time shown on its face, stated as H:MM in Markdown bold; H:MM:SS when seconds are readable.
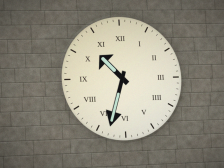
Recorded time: **10:33**
